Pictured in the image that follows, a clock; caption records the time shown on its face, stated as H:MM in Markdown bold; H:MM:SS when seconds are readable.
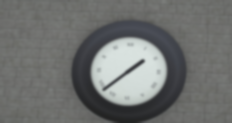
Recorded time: **1:38**
